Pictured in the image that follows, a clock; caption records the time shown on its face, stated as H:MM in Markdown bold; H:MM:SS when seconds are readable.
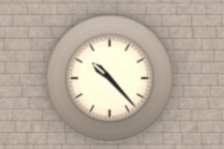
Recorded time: **10:23**
